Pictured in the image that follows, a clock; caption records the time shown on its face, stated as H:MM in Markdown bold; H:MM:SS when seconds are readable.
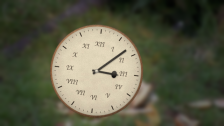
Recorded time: **3:08**
